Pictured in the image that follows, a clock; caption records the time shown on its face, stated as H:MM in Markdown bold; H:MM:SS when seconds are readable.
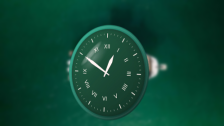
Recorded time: **12:50**
